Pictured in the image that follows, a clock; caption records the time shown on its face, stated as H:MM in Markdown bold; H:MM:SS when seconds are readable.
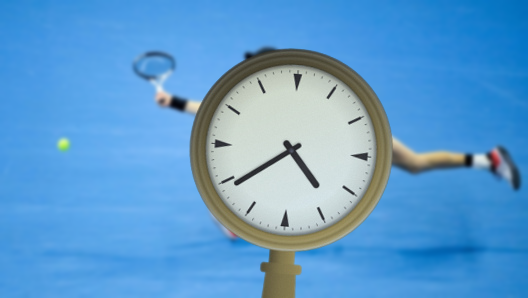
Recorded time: **4:39**
